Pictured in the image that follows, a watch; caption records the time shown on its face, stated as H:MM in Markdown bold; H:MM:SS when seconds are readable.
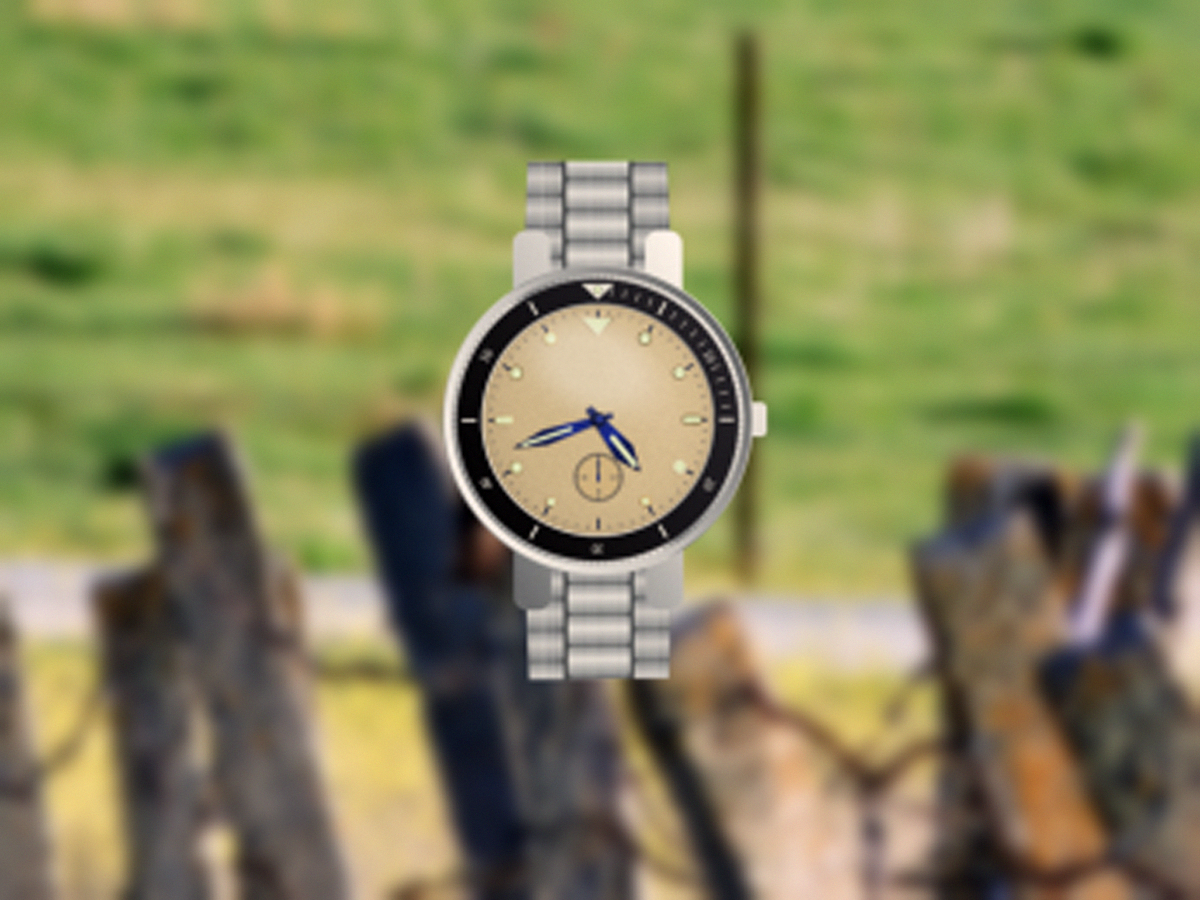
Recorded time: **4:42**
